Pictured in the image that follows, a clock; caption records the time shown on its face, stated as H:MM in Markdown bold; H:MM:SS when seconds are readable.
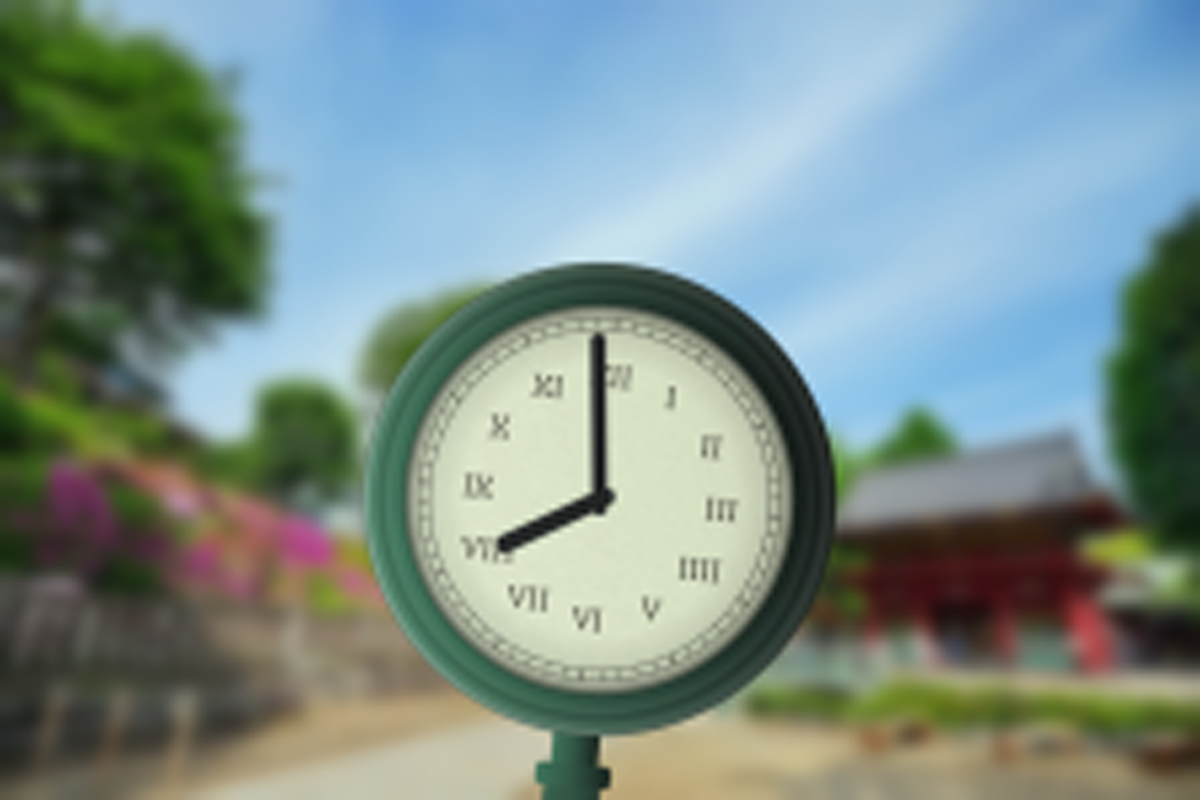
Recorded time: **7:59**
